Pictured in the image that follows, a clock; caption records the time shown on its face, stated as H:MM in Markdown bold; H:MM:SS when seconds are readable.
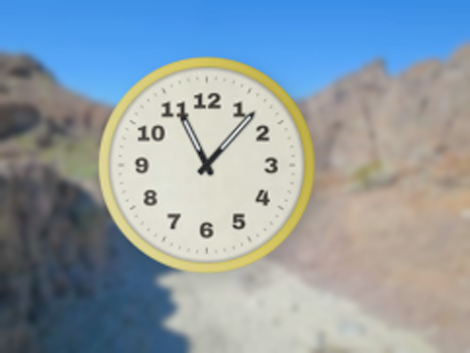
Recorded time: **11:07**
